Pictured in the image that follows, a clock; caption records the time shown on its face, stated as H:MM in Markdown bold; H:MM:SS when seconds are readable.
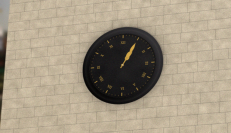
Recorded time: **1:05**
